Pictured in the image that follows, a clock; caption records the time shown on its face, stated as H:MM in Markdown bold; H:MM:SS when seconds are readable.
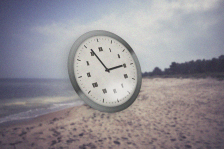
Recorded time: **2:56**
